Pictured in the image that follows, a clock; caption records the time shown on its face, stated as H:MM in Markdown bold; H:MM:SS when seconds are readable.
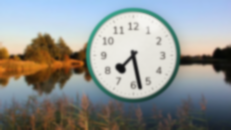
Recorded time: **7:28**
